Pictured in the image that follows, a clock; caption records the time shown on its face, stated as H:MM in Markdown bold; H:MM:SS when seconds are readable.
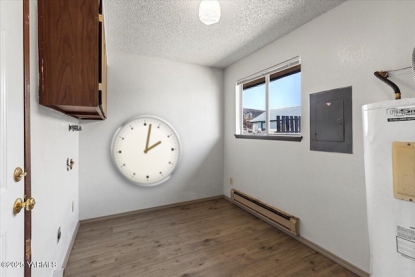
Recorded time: **2:02**
